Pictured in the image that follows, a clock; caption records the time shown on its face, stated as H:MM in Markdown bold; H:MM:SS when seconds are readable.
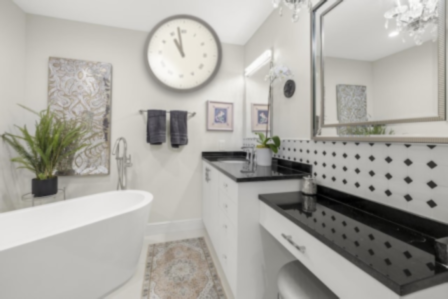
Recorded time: **10:58**
